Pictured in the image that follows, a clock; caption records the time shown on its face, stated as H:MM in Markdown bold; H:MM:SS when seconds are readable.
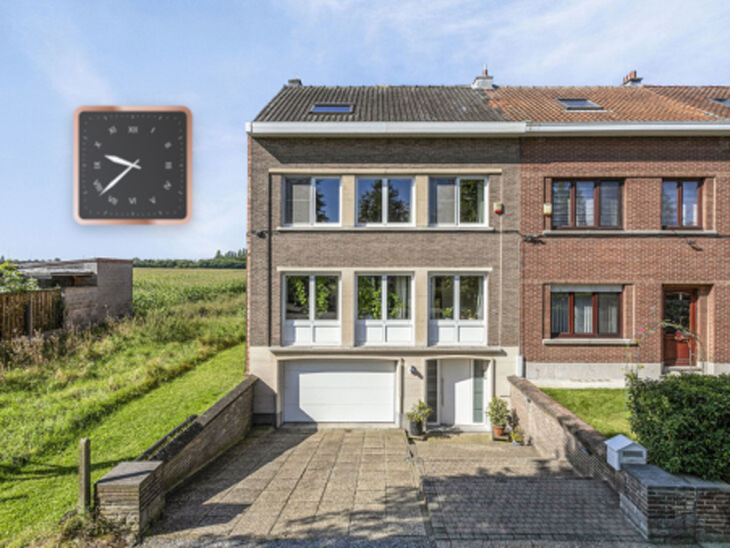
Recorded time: **9:38**
